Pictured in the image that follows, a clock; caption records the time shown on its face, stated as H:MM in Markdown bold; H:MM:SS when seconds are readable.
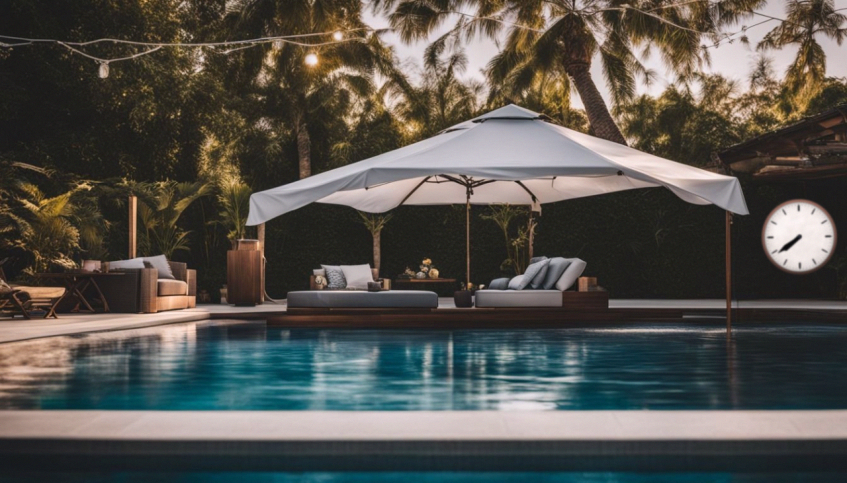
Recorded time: **7:39**
